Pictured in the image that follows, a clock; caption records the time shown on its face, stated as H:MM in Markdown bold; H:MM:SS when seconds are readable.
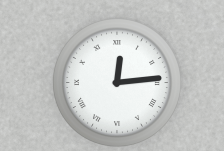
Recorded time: **12:14**
